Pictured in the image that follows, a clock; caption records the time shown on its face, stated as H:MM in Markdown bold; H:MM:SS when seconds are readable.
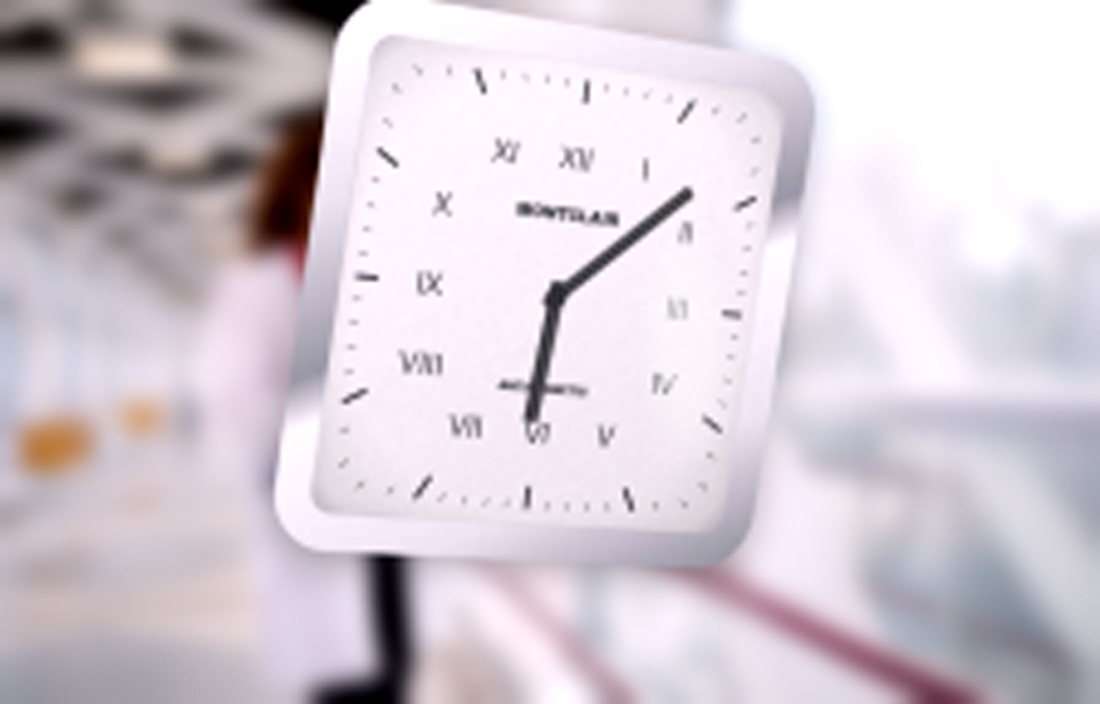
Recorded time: **6:08**
